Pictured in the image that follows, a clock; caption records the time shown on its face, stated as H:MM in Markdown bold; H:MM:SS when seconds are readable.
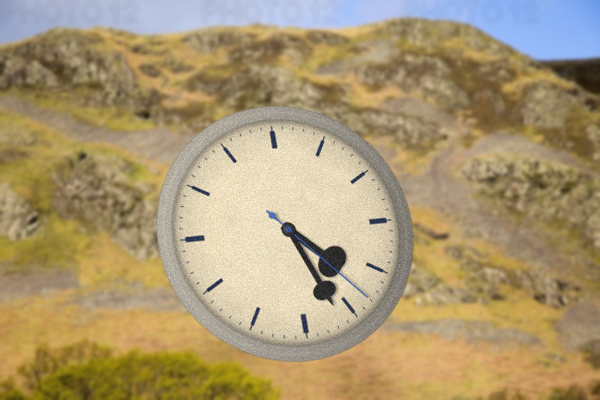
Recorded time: **4:26:23**
